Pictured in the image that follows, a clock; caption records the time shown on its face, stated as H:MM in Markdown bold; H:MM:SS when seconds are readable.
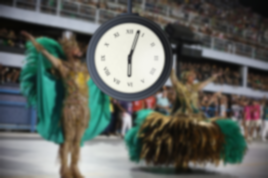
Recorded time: **6:03**
